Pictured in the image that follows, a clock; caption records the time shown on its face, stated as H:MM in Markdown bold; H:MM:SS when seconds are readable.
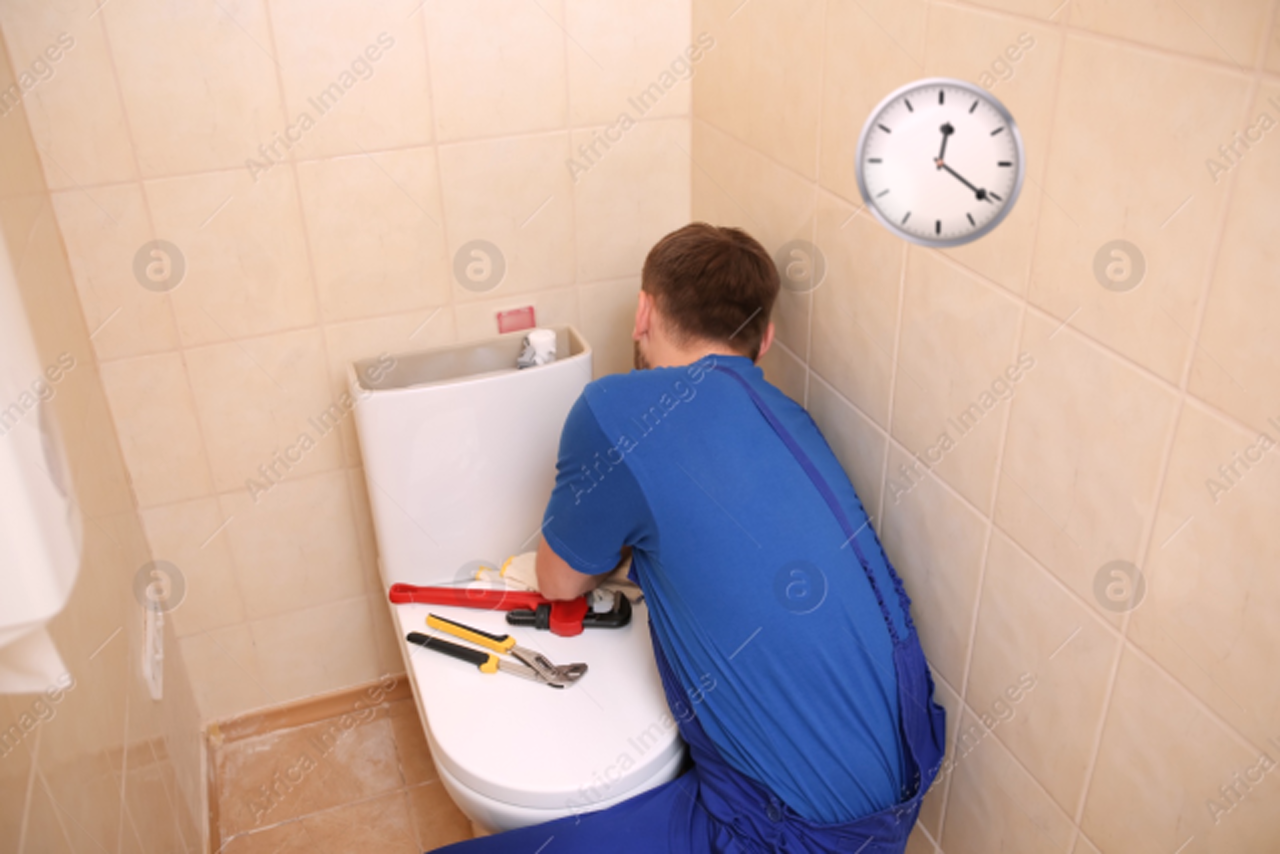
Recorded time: **12:21**
